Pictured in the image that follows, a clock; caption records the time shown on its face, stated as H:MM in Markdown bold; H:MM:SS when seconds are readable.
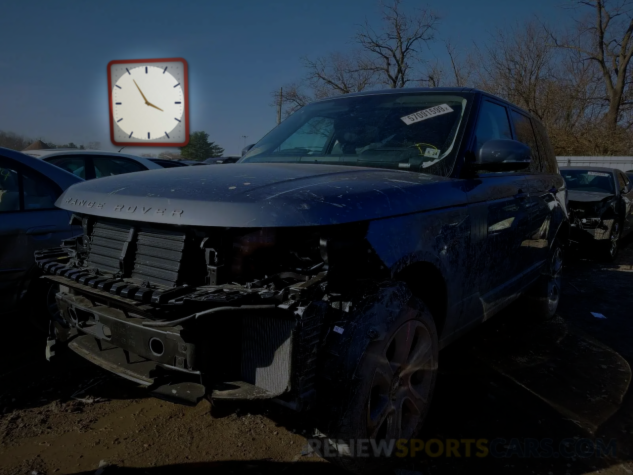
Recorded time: **3:55**
